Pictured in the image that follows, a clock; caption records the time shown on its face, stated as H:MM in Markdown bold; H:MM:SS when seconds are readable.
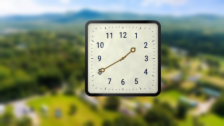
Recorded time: **1:40**
